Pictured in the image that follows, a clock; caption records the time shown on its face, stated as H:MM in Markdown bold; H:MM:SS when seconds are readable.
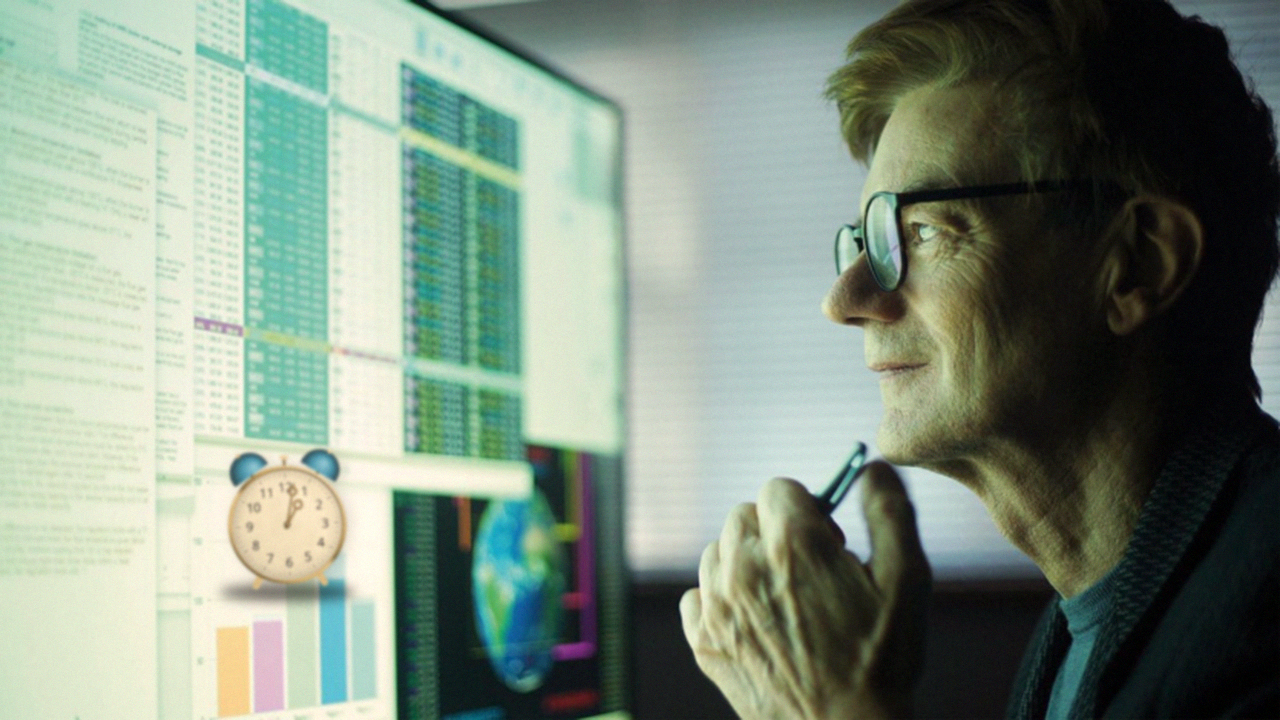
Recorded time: **1:02**
